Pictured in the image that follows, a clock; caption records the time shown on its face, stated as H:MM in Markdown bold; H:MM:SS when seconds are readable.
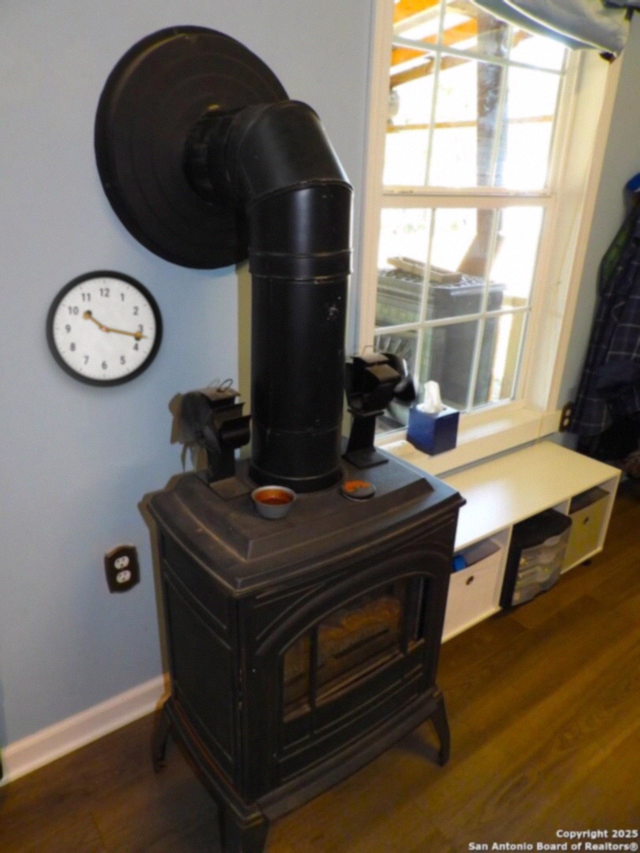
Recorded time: **10:17**
